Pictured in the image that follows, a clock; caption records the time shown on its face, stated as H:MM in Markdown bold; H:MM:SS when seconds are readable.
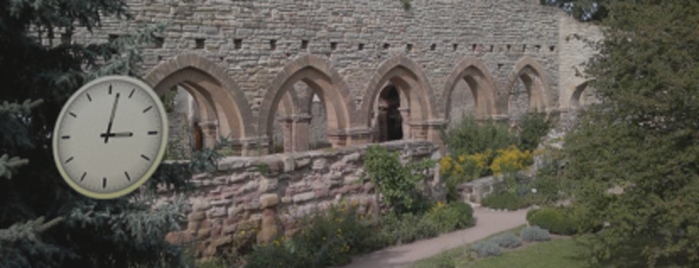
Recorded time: **3:02**
